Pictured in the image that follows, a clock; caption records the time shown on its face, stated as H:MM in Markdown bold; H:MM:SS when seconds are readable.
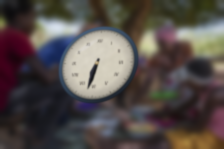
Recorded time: **6:32**
